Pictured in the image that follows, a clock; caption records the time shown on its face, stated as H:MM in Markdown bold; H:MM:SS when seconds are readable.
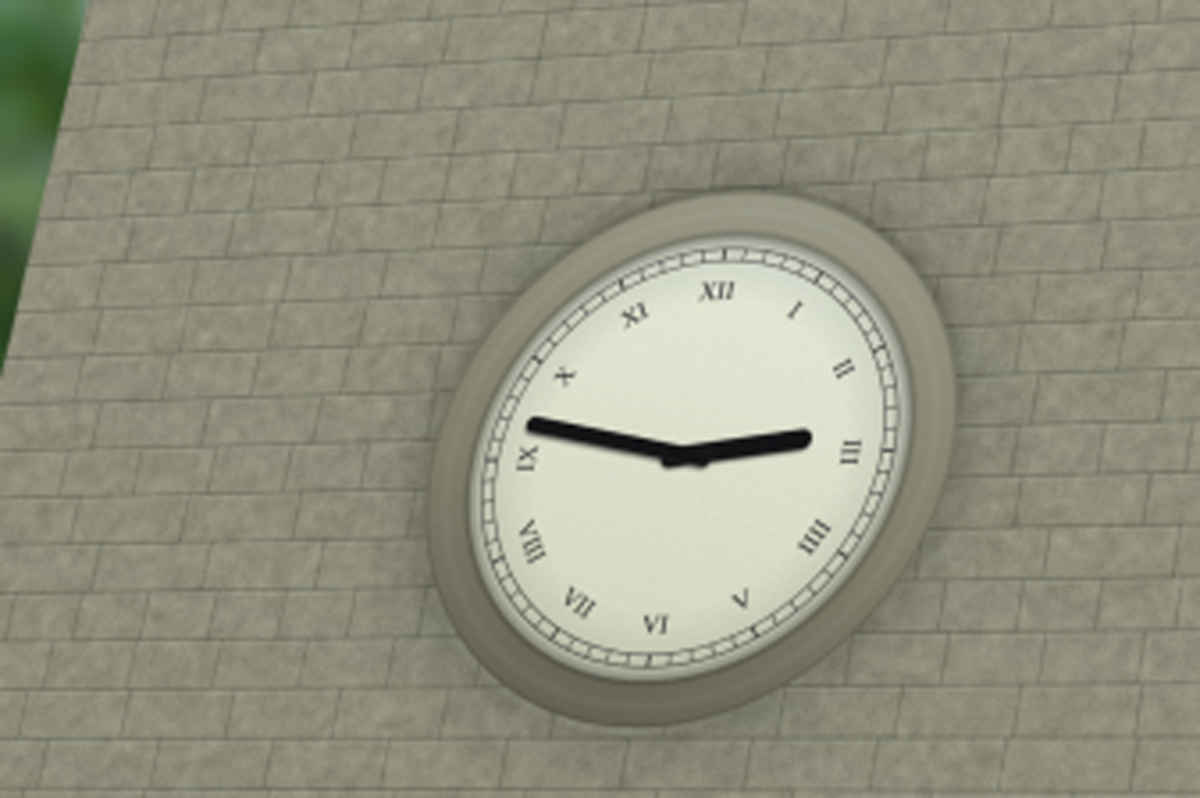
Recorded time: **2:47**
